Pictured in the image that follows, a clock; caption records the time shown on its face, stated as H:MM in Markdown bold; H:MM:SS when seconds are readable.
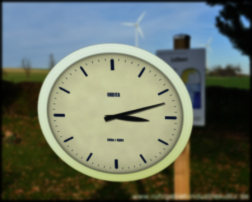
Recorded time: **3:12**
